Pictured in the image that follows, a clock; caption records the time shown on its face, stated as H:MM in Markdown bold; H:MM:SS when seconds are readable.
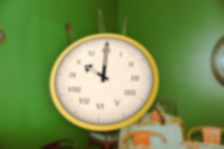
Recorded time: **10:00**
